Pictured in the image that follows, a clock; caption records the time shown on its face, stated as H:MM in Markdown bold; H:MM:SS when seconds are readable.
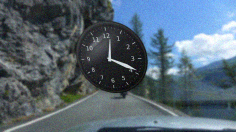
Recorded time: **12:19**
